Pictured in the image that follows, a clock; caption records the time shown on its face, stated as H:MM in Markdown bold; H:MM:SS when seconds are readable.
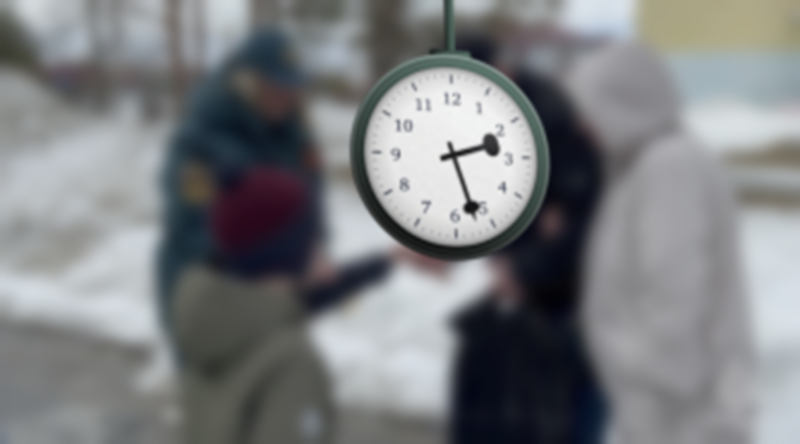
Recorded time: **2:27**
